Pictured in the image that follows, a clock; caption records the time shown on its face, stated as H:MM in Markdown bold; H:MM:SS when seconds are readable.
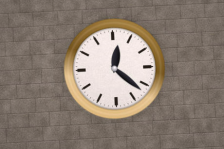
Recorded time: **12:22**
